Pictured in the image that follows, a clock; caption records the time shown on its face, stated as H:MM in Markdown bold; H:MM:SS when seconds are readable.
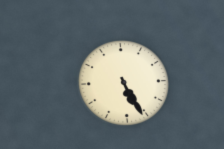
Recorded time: **5:26**
